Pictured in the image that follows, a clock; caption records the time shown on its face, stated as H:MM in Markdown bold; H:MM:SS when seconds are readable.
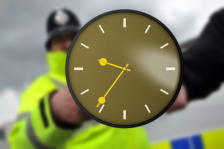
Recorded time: **9:36**
